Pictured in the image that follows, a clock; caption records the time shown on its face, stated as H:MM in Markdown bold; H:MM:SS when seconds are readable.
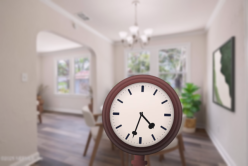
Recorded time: **4:33**
